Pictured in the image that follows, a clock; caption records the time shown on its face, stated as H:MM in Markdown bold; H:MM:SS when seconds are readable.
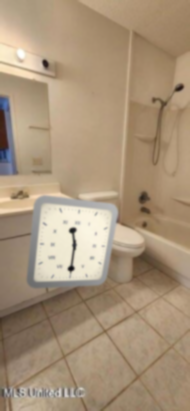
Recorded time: **11:30**
